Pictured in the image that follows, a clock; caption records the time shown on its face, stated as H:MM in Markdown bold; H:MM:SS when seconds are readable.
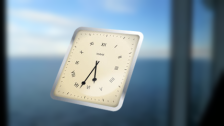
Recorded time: **5:33**
